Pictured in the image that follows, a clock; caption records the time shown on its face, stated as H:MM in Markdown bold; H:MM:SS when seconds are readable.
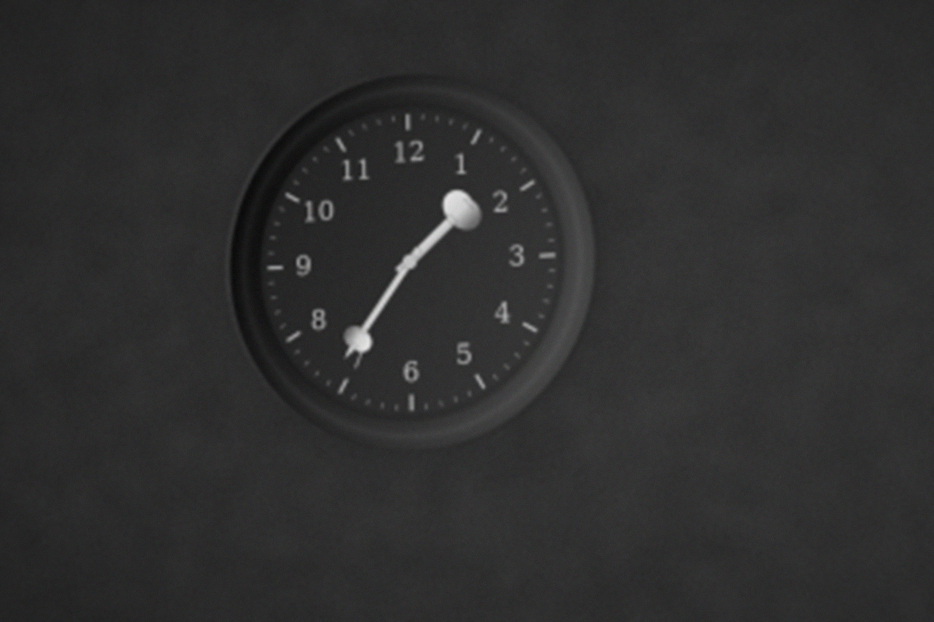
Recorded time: **1:36**
